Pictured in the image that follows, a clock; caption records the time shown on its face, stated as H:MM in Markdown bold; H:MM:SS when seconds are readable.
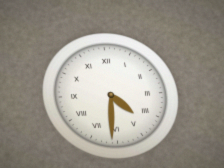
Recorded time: **4:31**
